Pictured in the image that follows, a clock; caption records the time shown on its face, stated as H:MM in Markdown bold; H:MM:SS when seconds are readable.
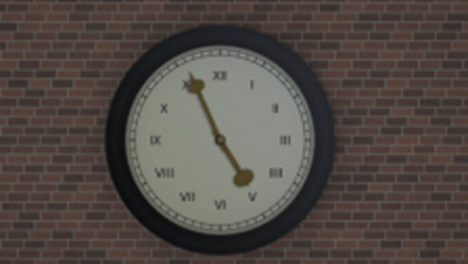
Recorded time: **4:56**
